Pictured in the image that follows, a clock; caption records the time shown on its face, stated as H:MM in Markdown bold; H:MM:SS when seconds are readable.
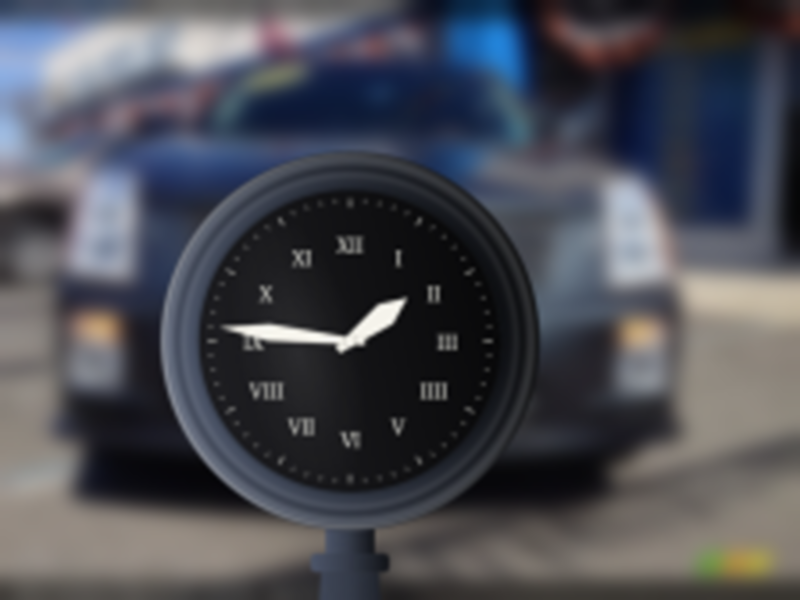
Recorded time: **1:46**
